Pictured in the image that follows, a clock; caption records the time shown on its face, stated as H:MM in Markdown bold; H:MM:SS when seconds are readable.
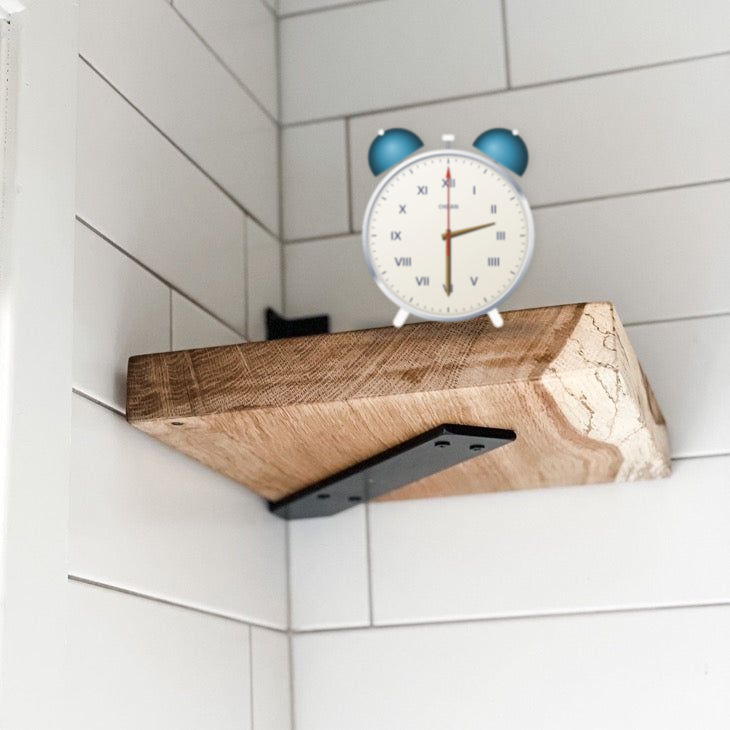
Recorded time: **2:30:00**
